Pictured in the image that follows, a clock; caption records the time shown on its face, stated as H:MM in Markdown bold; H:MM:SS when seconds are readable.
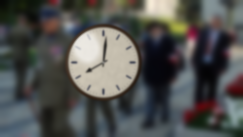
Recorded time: **8:01**
